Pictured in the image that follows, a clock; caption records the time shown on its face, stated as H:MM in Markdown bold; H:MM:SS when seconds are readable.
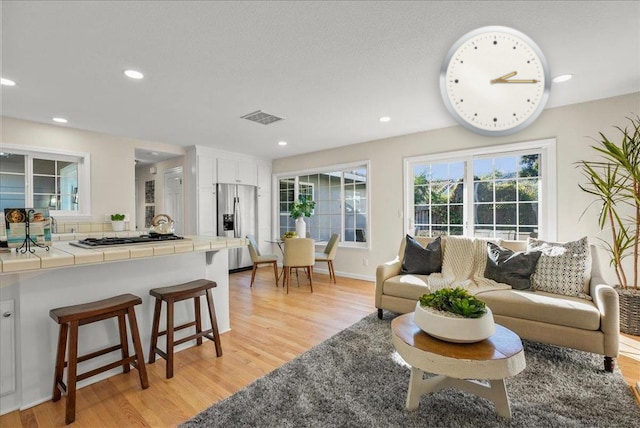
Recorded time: **2:15**
